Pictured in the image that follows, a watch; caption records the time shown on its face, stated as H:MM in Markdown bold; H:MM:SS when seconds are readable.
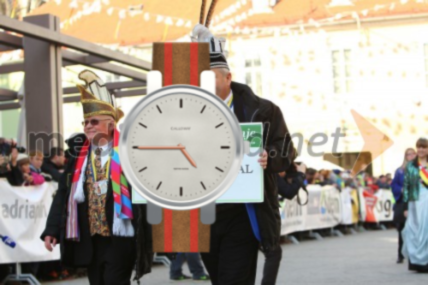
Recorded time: **4:45**
